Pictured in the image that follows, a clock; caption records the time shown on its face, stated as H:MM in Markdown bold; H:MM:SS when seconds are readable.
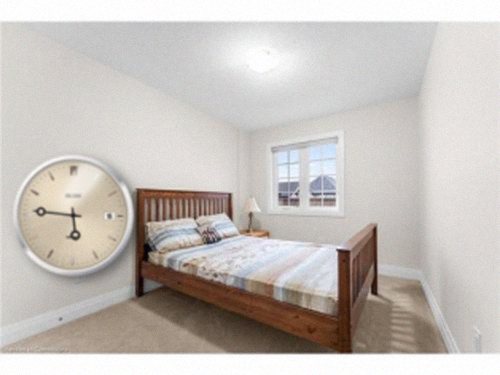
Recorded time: **5:46**
